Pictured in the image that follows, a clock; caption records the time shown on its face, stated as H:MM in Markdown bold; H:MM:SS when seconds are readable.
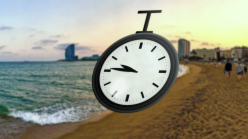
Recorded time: **9:46**
